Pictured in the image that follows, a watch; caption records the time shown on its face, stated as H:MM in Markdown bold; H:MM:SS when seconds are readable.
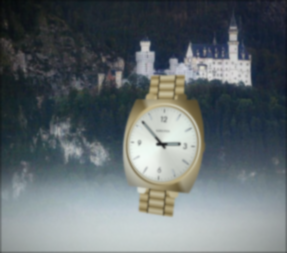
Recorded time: **2:52**
